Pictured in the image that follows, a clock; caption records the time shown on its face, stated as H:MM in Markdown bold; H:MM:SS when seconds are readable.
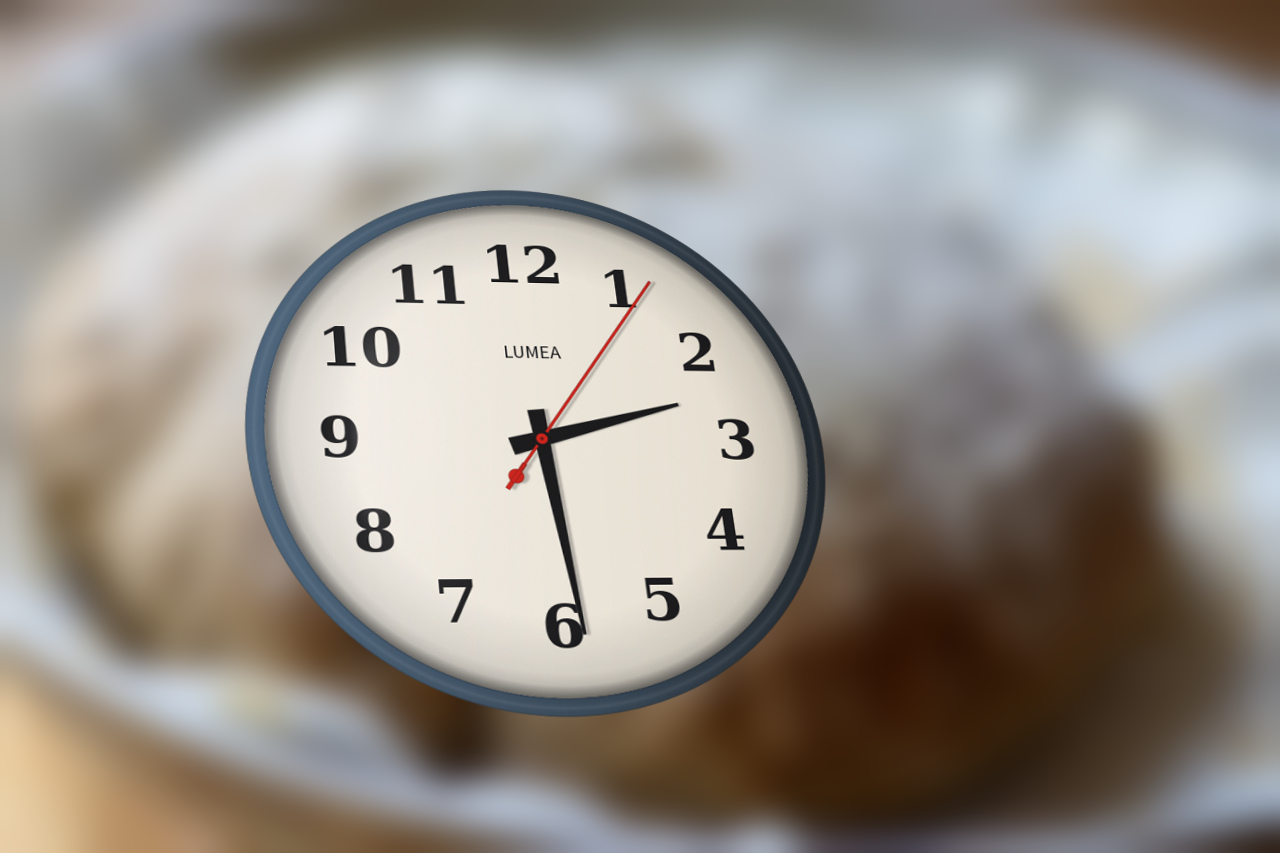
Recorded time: **2:29:06**
